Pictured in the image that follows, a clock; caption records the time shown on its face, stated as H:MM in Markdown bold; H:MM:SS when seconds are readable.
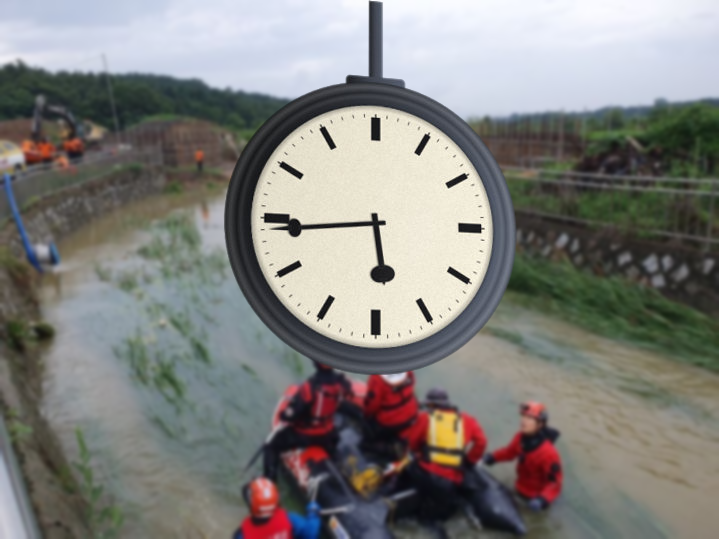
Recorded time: **5:44**
